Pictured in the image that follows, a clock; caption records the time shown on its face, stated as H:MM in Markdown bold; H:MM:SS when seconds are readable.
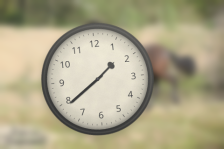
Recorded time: **1:39**
